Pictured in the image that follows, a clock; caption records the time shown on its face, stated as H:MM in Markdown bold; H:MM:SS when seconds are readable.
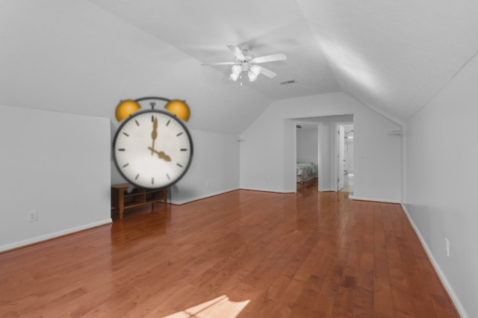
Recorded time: **4:01**
